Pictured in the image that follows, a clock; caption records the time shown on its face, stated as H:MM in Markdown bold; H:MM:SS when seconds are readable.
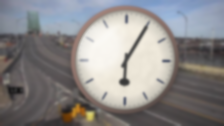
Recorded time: **6:05**
